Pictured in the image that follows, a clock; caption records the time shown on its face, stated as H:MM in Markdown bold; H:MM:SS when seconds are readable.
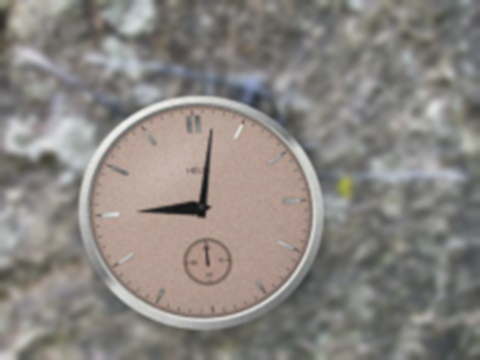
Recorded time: **9:02**
